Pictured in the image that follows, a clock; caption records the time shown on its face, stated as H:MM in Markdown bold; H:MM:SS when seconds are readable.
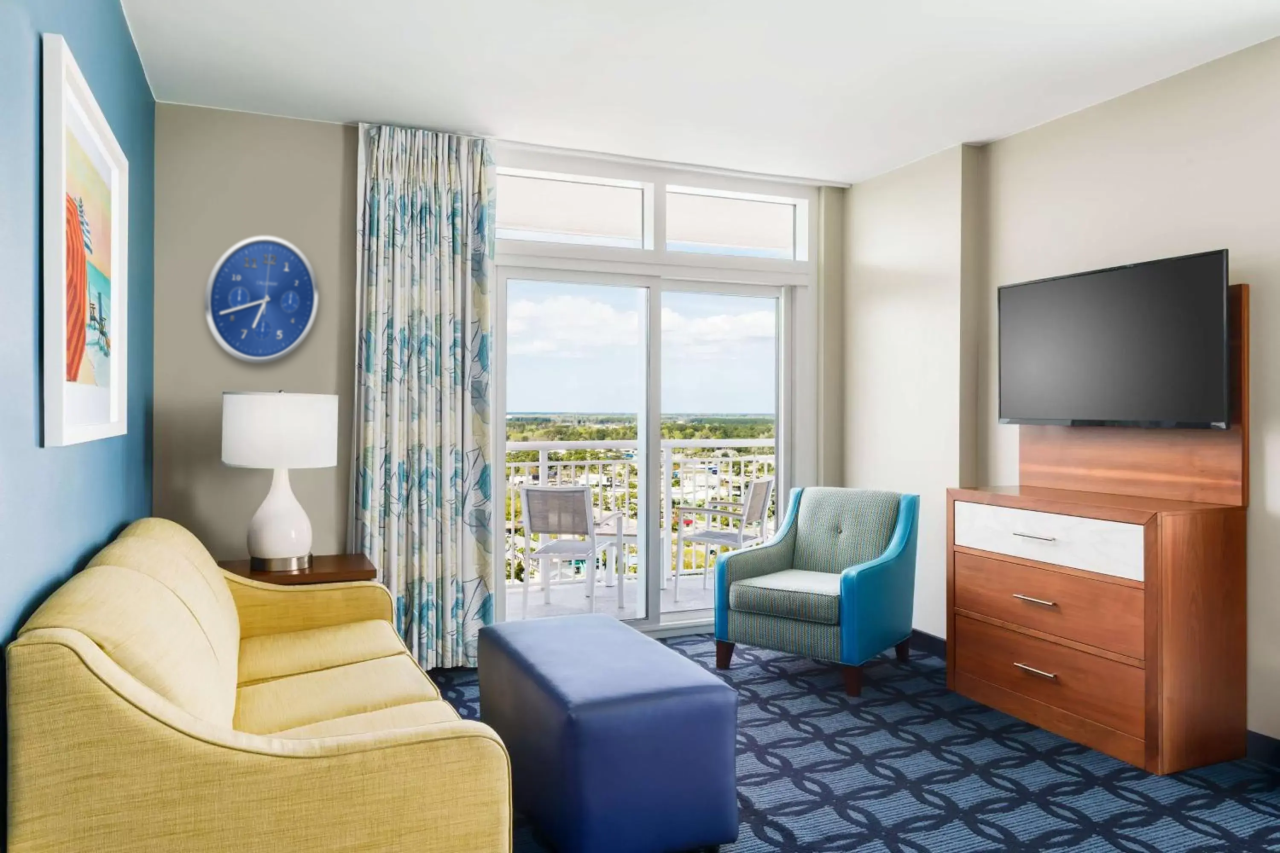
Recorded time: **6:42**
